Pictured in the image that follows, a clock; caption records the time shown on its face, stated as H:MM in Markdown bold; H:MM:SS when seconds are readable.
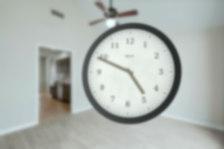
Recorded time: **4:49**
